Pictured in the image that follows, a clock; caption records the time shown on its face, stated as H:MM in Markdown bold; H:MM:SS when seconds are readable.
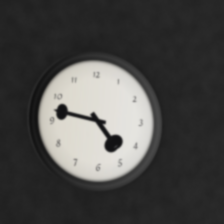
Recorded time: **4:47**
